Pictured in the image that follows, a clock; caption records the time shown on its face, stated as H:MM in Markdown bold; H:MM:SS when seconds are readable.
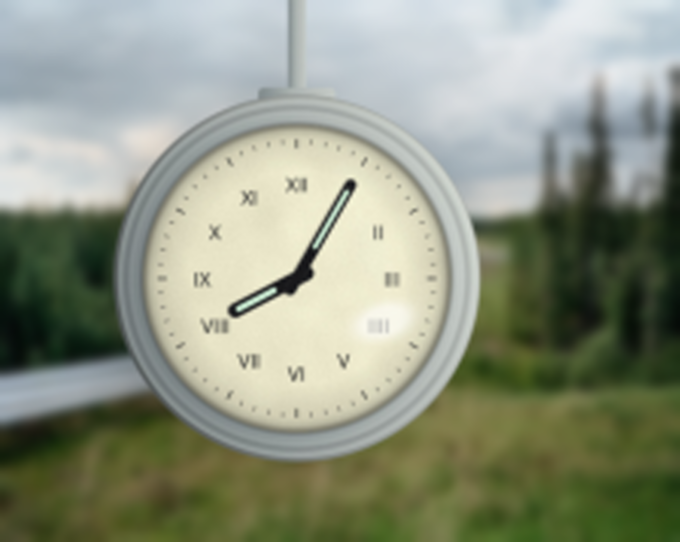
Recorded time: **8:05**
